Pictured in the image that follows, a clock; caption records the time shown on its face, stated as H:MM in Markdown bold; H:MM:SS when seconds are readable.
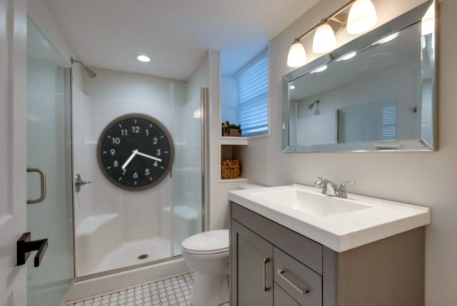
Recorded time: **7:18**
